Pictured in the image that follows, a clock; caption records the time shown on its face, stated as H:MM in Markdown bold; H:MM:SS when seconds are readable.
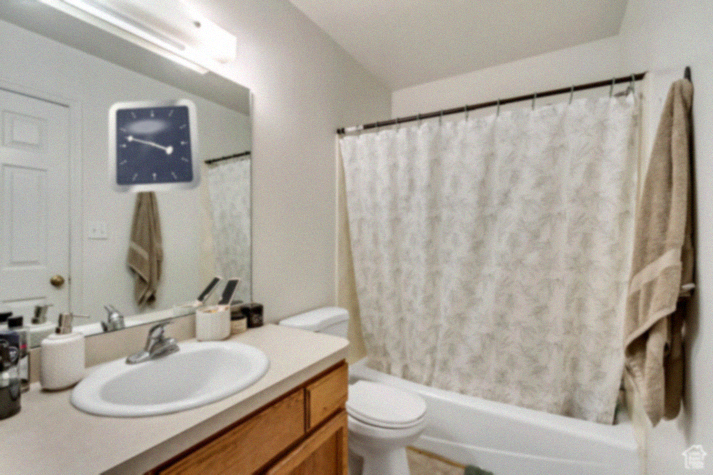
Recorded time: **3:48**
